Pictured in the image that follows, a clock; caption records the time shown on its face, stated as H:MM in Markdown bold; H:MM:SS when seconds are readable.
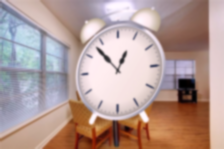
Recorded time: **12:53**
